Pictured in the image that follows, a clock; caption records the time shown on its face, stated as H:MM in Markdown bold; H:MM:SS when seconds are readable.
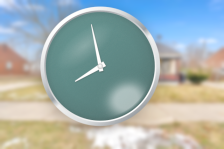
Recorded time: **7:58**
